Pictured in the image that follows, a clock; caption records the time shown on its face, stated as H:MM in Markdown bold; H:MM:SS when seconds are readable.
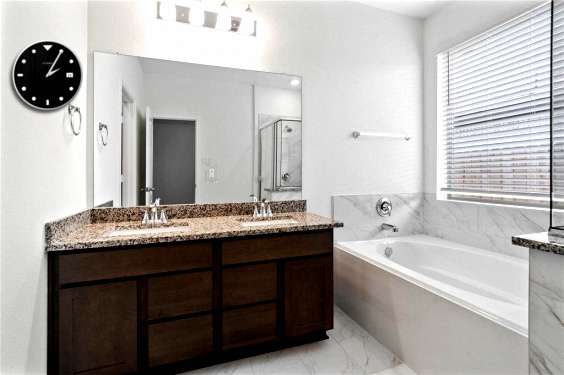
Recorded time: **2:05**
